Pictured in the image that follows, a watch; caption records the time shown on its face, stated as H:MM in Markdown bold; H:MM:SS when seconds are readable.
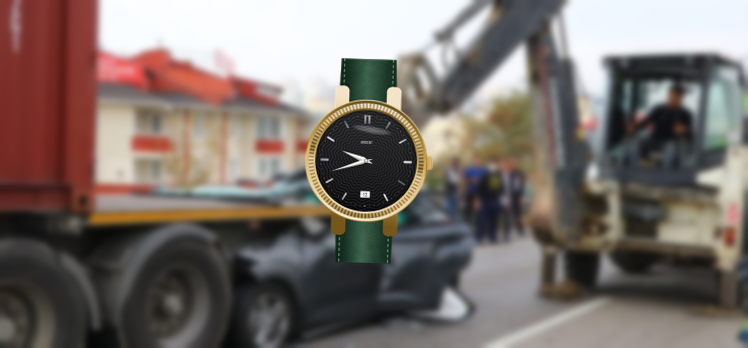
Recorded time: **9:42**
